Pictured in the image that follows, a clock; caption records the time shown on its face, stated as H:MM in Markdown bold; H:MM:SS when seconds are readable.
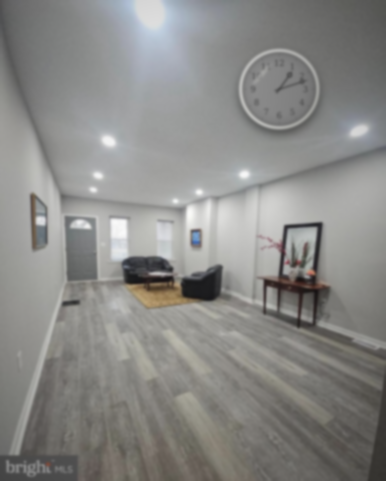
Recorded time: **1:12**
